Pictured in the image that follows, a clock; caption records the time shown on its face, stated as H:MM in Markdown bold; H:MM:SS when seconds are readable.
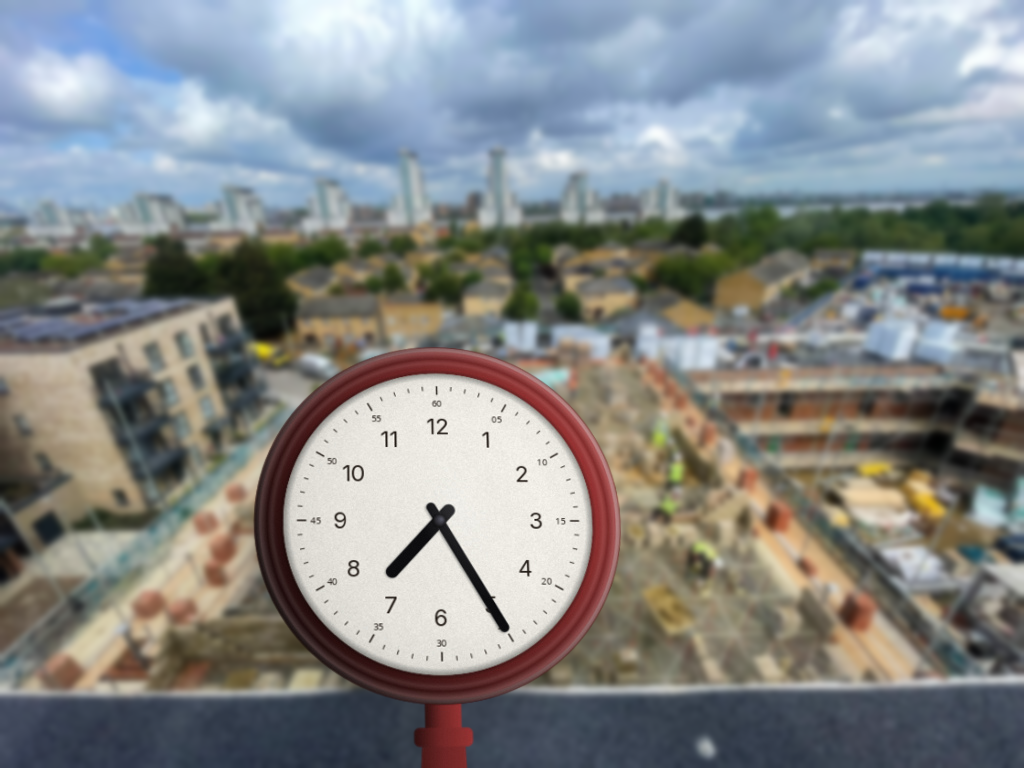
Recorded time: **7:25**
